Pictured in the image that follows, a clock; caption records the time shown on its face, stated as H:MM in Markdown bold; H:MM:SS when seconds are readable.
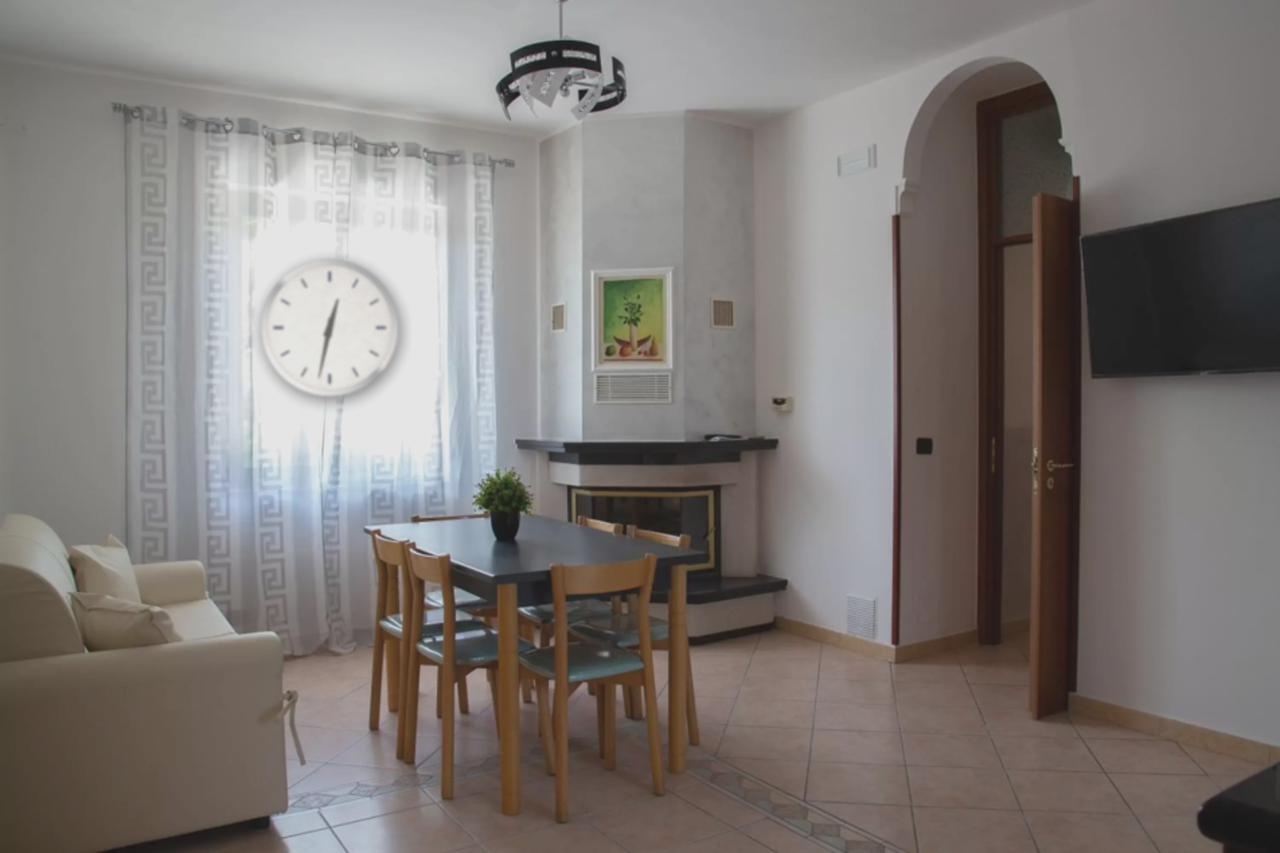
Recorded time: **12:32**
